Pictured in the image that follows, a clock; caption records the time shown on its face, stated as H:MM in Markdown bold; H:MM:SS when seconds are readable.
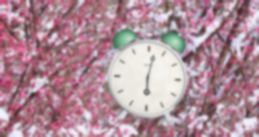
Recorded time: **6:02**
